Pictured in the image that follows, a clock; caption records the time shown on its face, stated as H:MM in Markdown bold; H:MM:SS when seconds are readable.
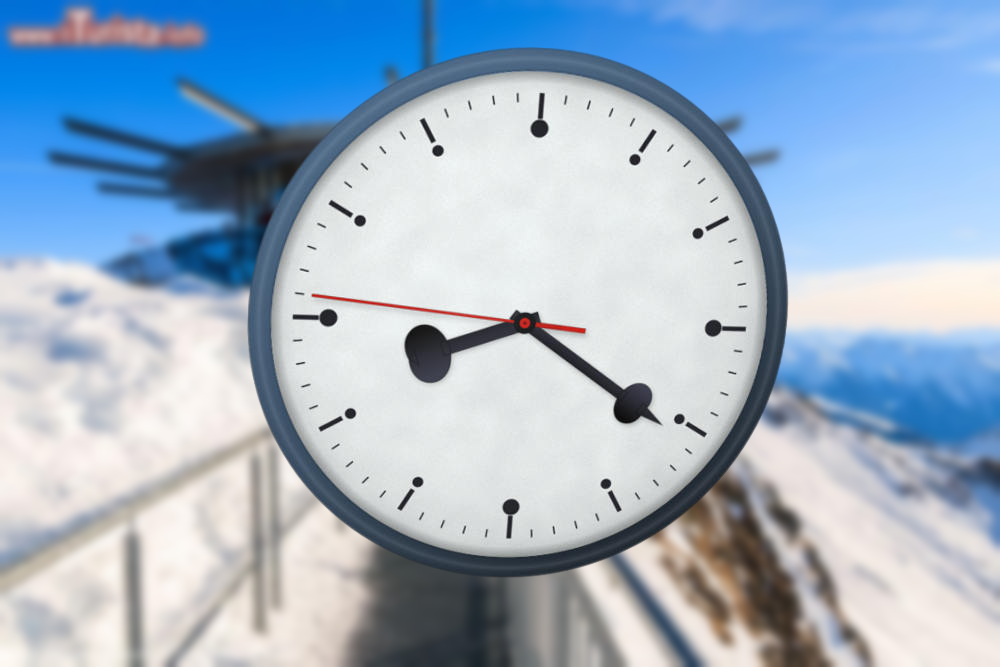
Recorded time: **8:20:46**
